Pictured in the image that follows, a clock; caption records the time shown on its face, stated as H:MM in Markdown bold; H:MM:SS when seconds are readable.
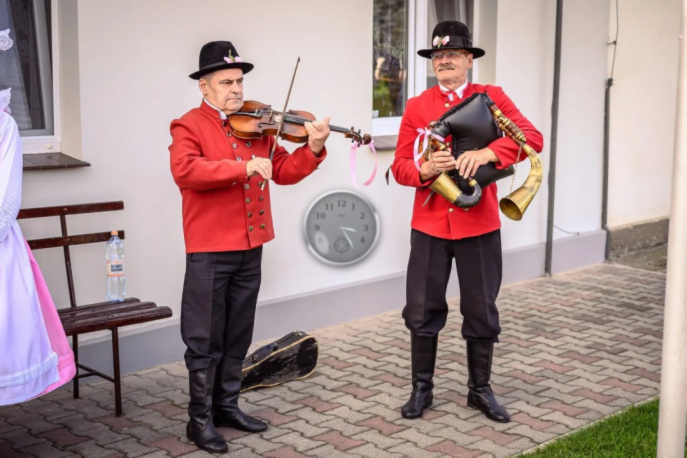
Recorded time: **3:25**
